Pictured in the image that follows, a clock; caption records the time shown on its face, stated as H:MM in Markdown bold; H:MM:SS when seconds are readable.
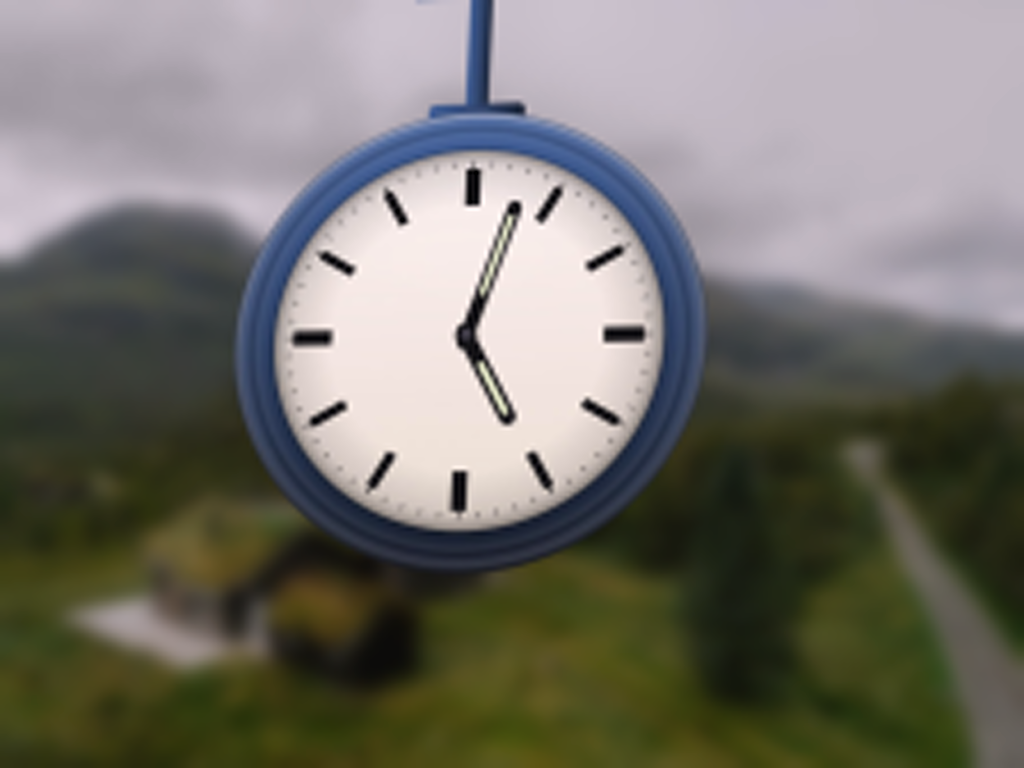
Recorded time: **5:03**
